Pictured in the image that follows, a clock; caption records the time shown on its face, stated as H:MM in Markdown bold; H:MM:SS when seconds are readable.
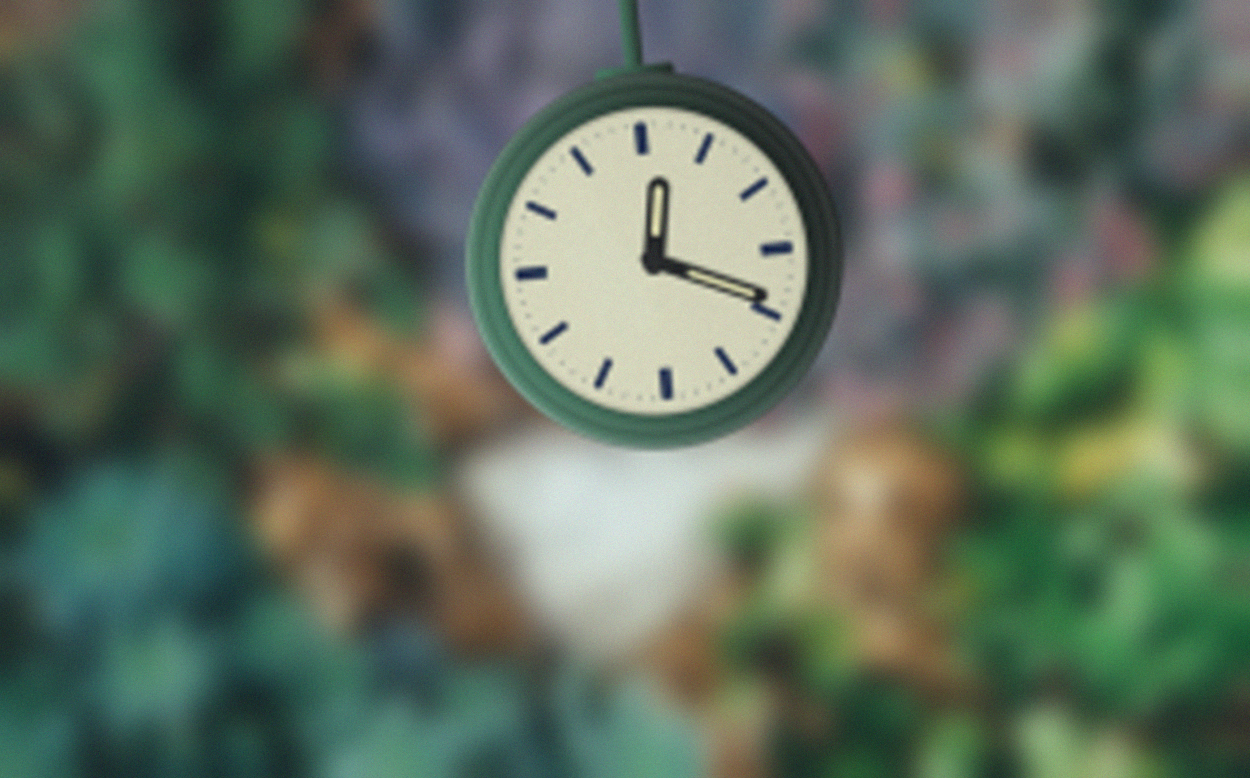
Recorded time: **12:19**
